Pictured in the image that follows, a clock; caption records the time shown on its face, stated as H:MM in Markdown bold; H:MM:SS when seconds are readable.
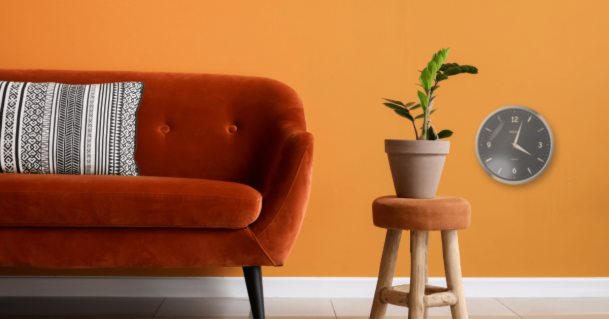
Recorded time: **4:03**
